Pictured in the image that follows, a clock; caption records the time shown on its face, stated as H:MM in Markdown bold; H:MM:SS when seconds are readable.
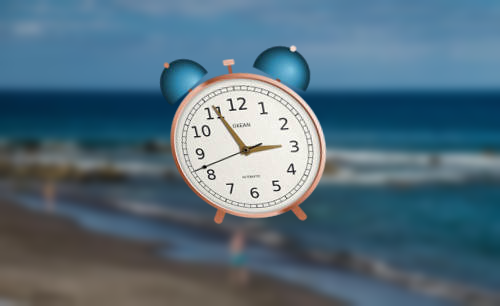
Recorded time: **2:55:42**
